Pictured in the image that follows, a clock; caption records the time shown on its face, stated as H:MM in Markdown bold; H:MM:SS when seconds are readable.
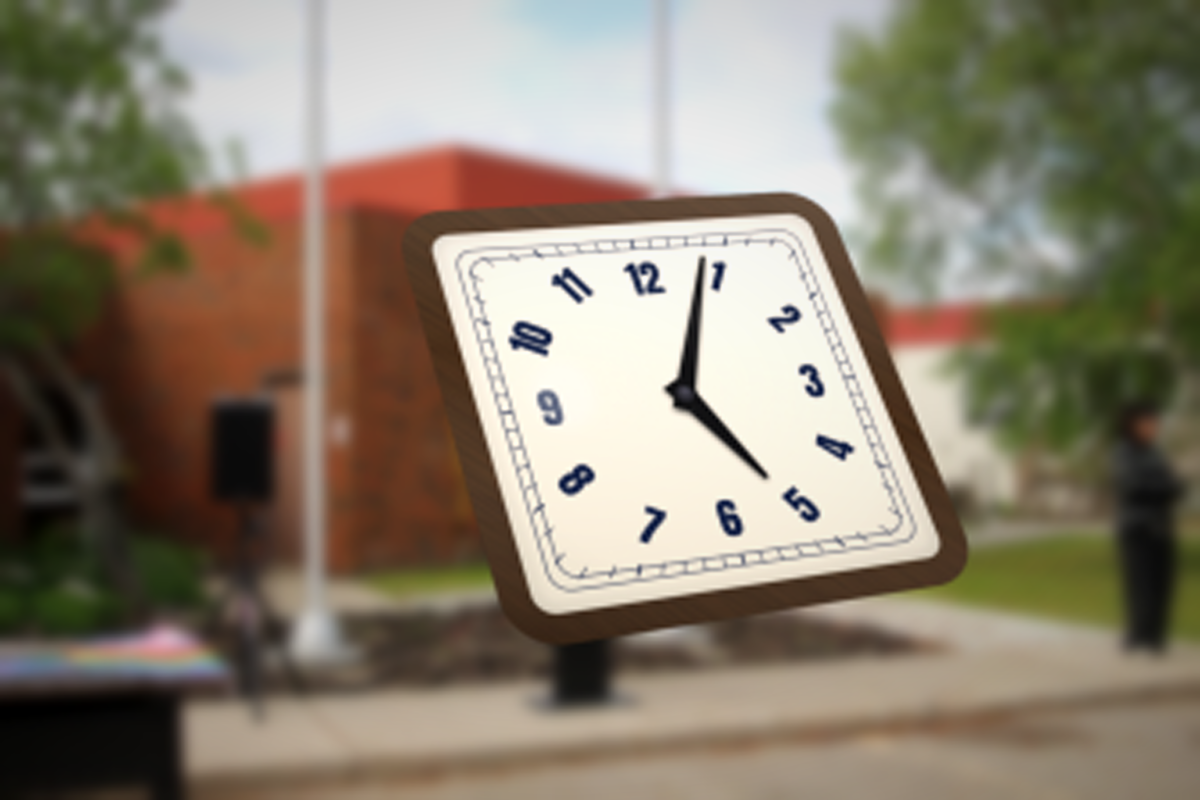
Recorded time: **5:04**
